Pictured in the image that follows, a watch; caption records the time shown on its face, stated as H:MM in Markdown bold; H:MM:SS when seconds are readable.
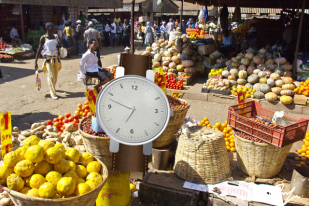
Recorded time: **6:48**
